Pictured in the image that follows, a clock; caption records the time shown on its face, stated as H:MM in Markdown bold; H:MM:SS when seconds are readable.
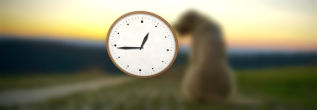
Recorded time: **12:44**
